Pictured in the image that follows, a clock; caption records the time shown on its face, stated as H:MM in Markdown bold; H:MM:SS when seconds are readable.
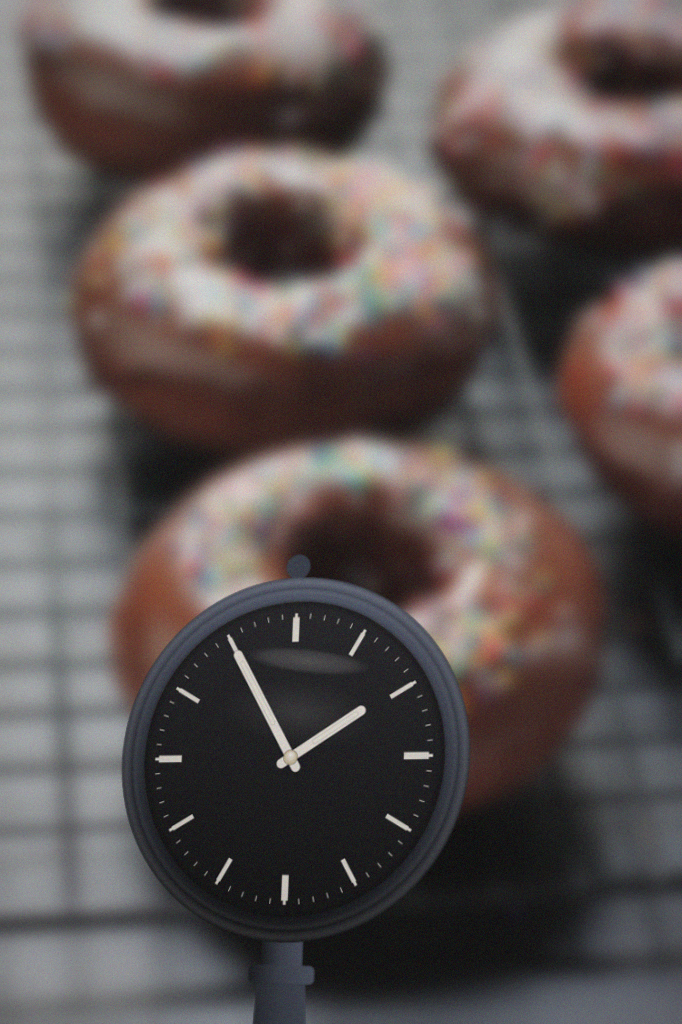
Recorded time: **1:55**
